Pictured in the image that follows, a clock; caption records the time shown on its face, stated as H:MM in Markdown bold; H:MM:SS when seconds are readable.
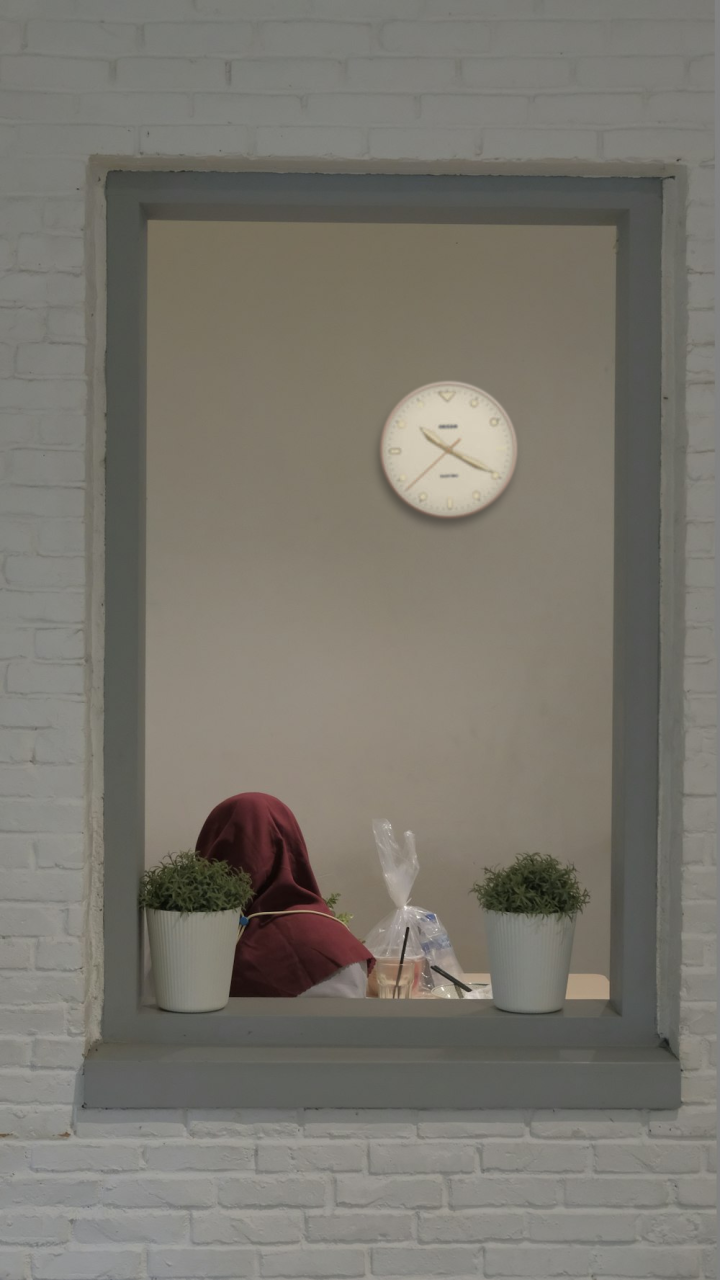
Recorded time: **10:19:38**
